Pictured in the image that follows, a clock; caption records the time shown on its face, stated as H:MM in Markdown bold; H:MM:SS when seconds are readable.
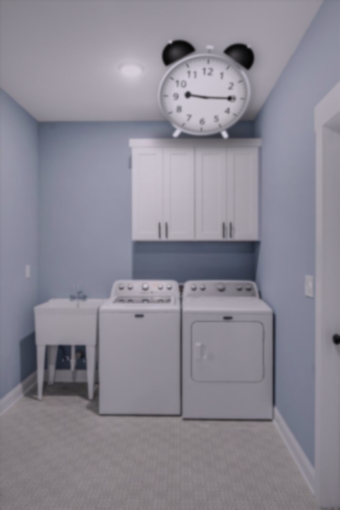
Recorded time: **9:15**
